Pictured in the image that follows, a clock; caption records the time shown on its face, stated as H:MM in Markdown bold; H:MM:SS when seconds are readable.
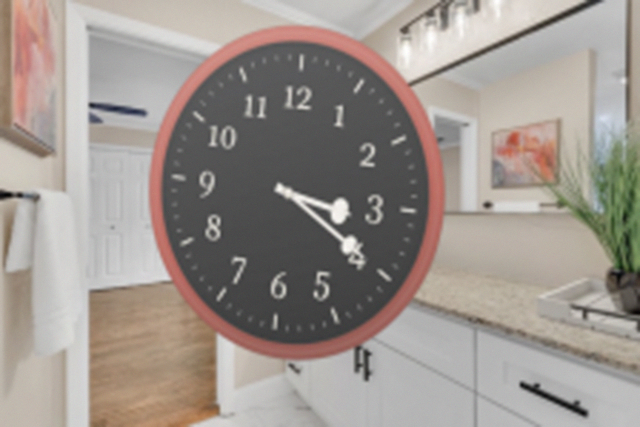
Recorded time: **3:20**
